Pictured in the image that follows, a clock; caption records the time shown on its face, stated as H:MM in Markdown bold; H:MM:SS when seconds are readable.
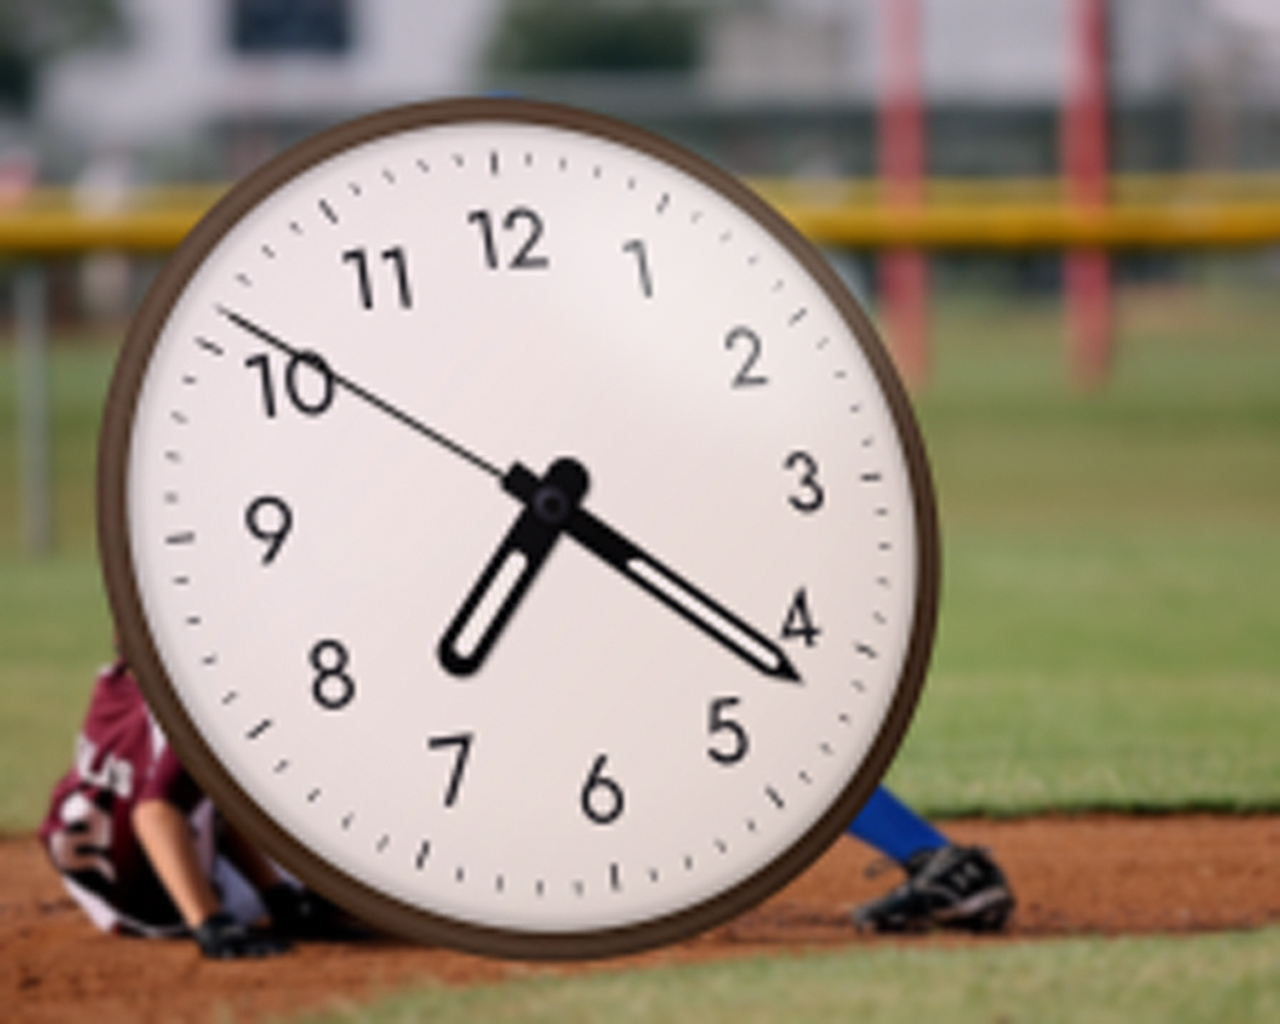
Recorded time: **7:21:51**
